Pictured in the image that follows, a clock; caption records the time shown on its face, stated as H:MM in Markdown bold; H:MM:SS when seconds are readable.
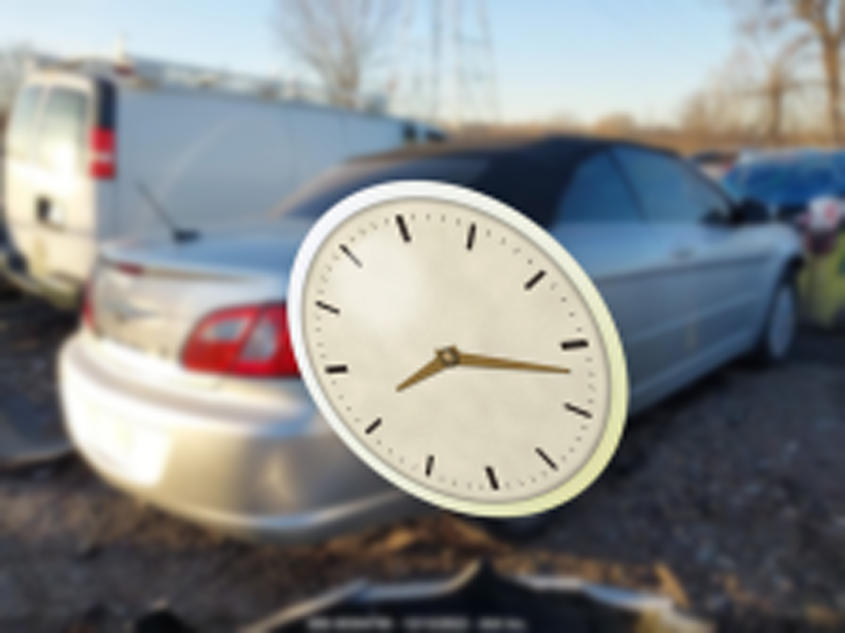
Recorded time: **8:17**
